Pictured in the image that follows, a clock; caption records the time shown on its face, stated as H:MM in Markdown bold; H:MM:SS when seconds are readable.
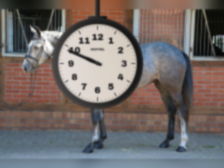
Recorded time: **9:49**
